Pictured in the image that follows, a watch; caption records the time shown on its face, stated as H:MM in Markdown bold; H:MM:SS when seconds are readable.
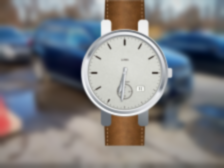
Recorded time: **6:31**
